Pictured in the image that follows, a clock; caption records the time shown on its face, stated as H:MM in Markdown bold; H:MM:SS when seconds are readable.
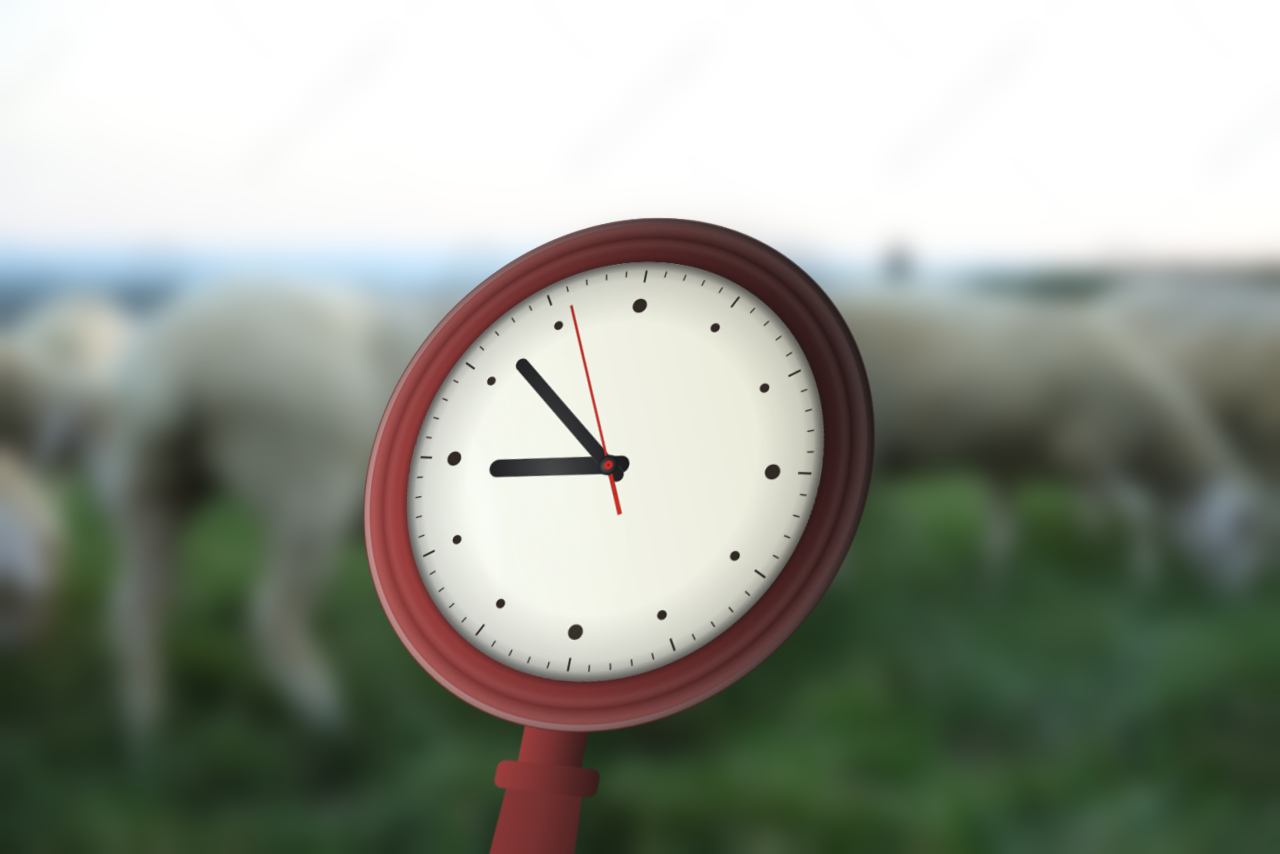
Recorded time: **8:51:56**
